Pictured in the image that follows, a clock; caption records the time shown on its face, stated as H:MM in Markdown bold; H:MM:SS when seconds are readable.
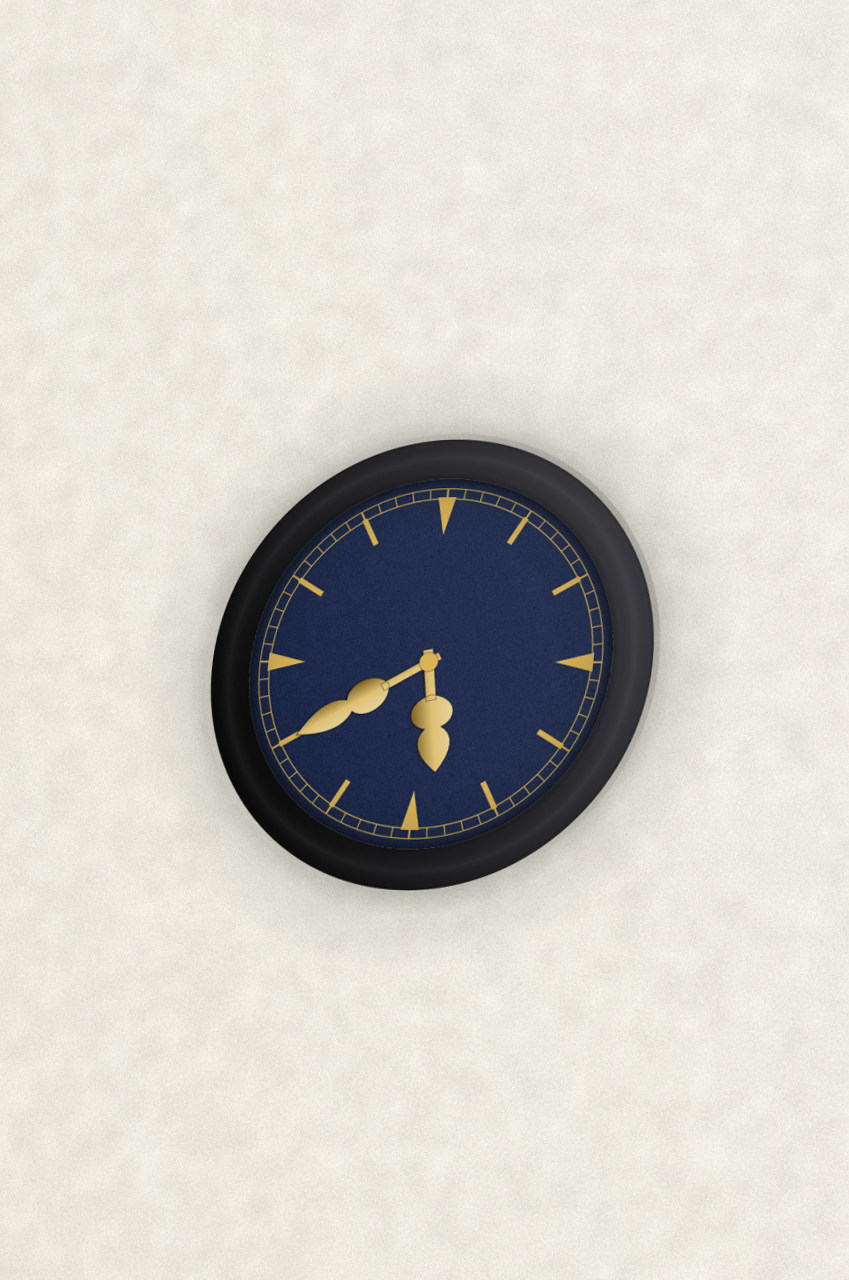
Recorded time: **5:40**
